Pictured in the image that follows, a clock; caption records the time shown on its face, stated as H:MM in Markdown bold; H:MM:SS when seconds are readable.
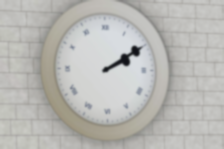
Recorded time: **2:10**
